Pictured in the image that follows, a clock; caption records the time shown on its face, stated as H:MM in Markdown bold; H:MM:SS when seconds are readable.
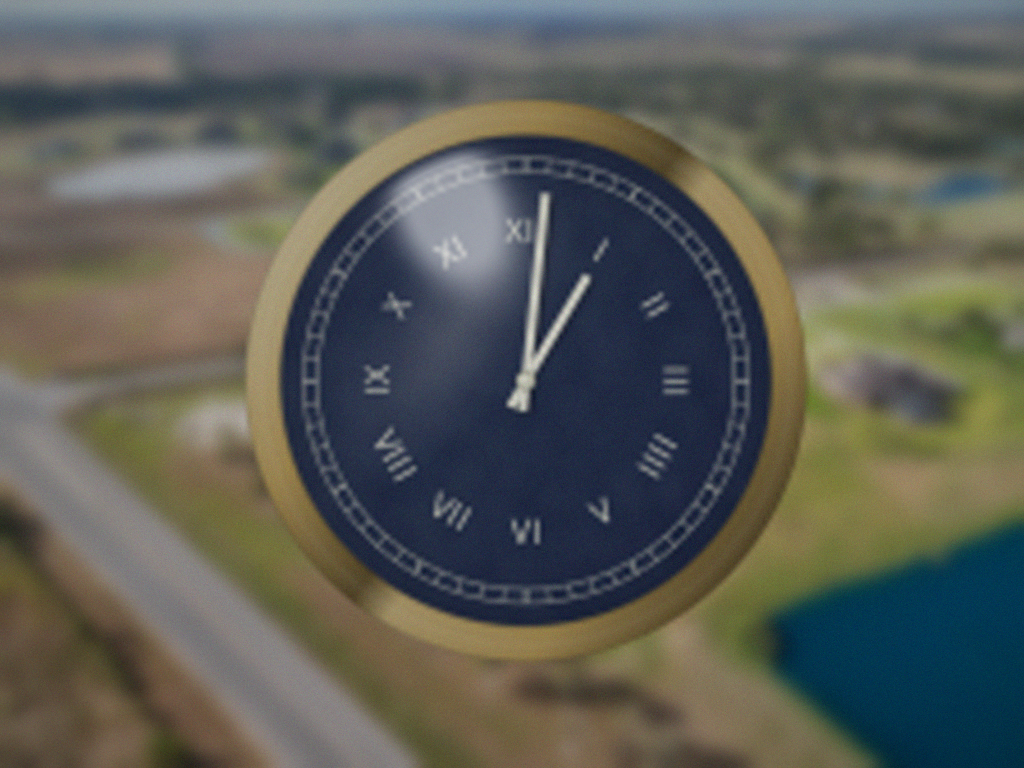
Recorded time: **1:01**
